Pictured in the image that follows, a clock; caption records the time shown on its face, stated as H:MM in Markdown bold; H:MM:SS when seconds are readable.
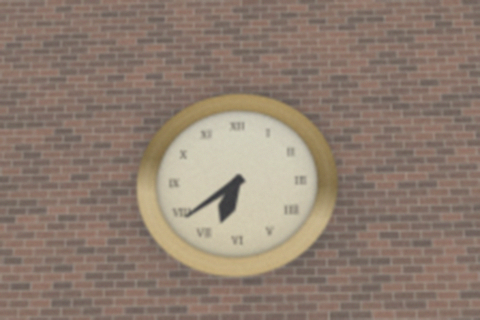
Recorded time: **6:39**
